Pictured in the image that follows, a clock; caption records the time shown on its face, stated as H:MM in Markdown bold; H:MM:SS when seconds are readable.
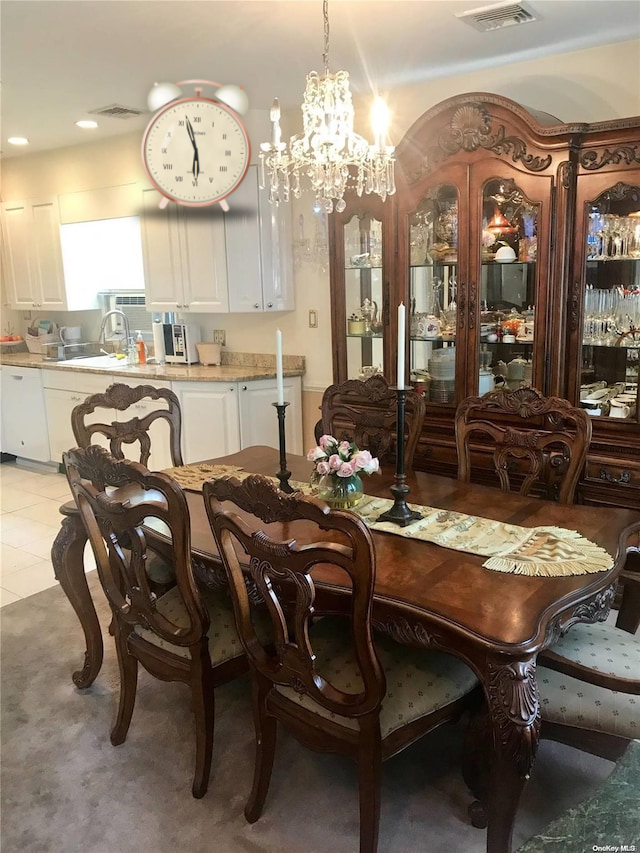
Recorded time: **5:57**
